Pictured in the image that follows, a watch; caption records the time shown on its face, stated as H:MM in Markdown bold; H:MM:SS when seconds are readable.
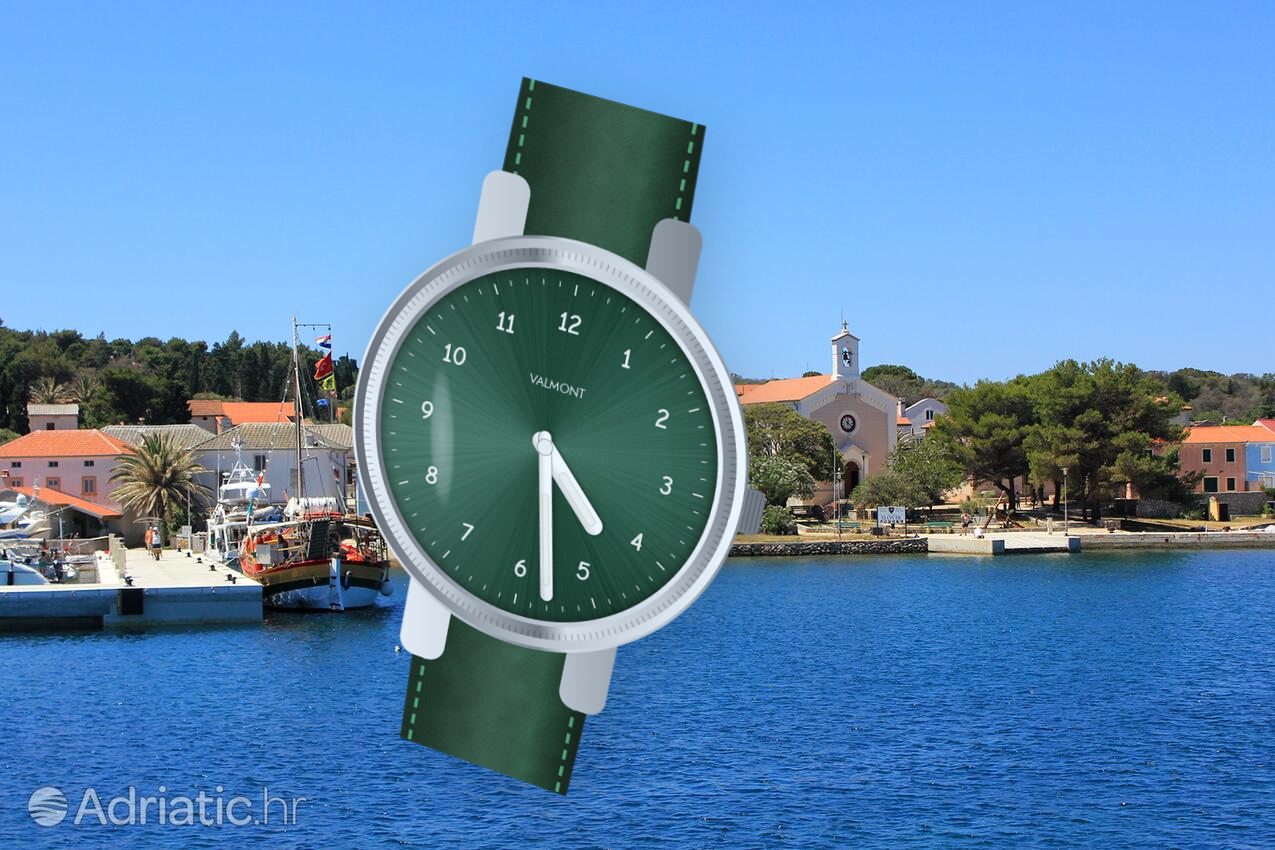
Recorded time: **4:28**
